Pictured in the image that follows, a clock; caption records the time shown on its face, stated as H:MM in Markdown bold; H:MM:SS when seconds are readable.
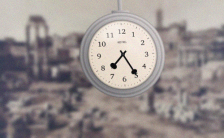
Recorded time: **7:25**
